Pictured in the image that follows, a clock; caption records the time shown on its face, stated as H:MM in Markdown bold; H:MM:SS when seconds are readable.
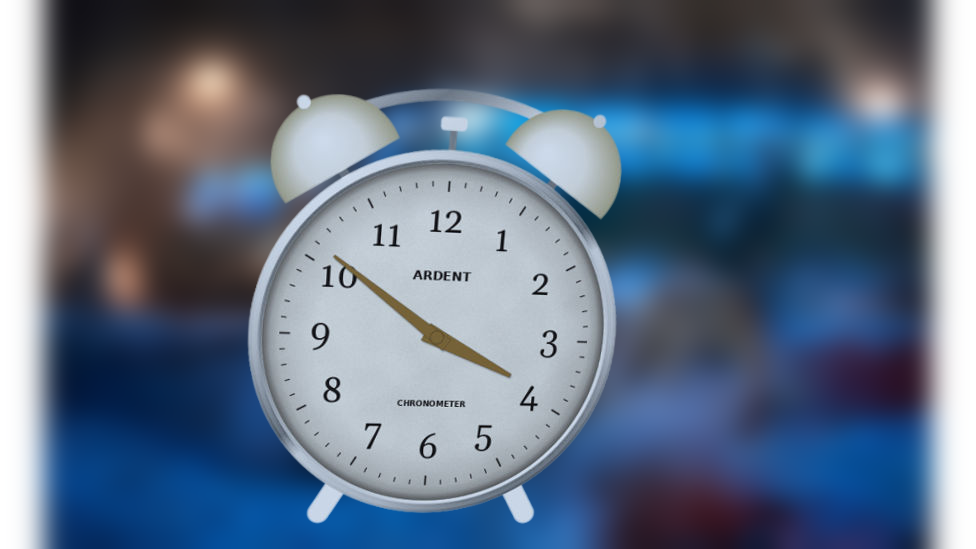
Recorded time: **3:51**
